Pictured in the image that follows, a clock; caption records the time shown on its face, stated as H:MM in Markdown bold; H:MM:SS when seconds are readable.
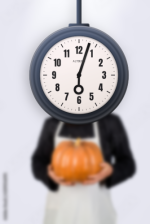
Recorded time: **6:03**
